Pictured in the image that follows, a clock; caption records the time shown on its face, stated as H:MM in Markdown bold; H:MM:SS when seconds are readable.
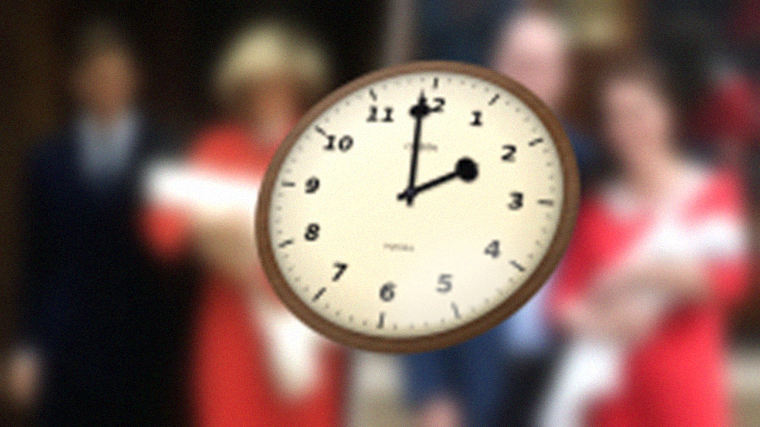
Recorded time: **1:59**
